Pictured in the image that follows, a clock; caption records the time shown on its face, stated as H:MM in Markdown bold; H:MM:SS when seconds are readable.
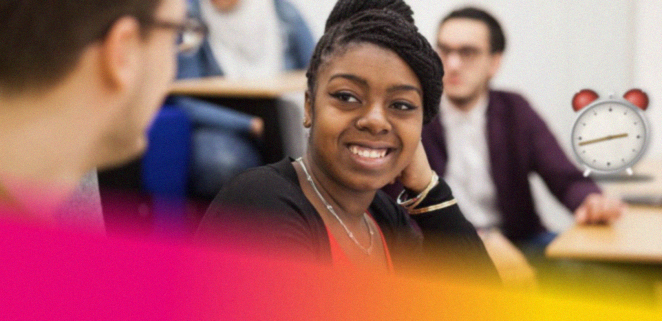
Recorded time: **2:43**
